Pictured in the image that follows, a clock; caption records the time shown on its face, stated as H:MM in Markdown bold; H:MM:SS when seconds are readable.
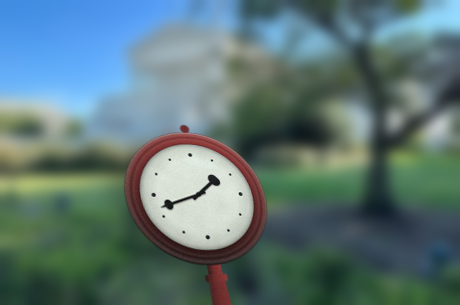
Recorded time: **1:42**
